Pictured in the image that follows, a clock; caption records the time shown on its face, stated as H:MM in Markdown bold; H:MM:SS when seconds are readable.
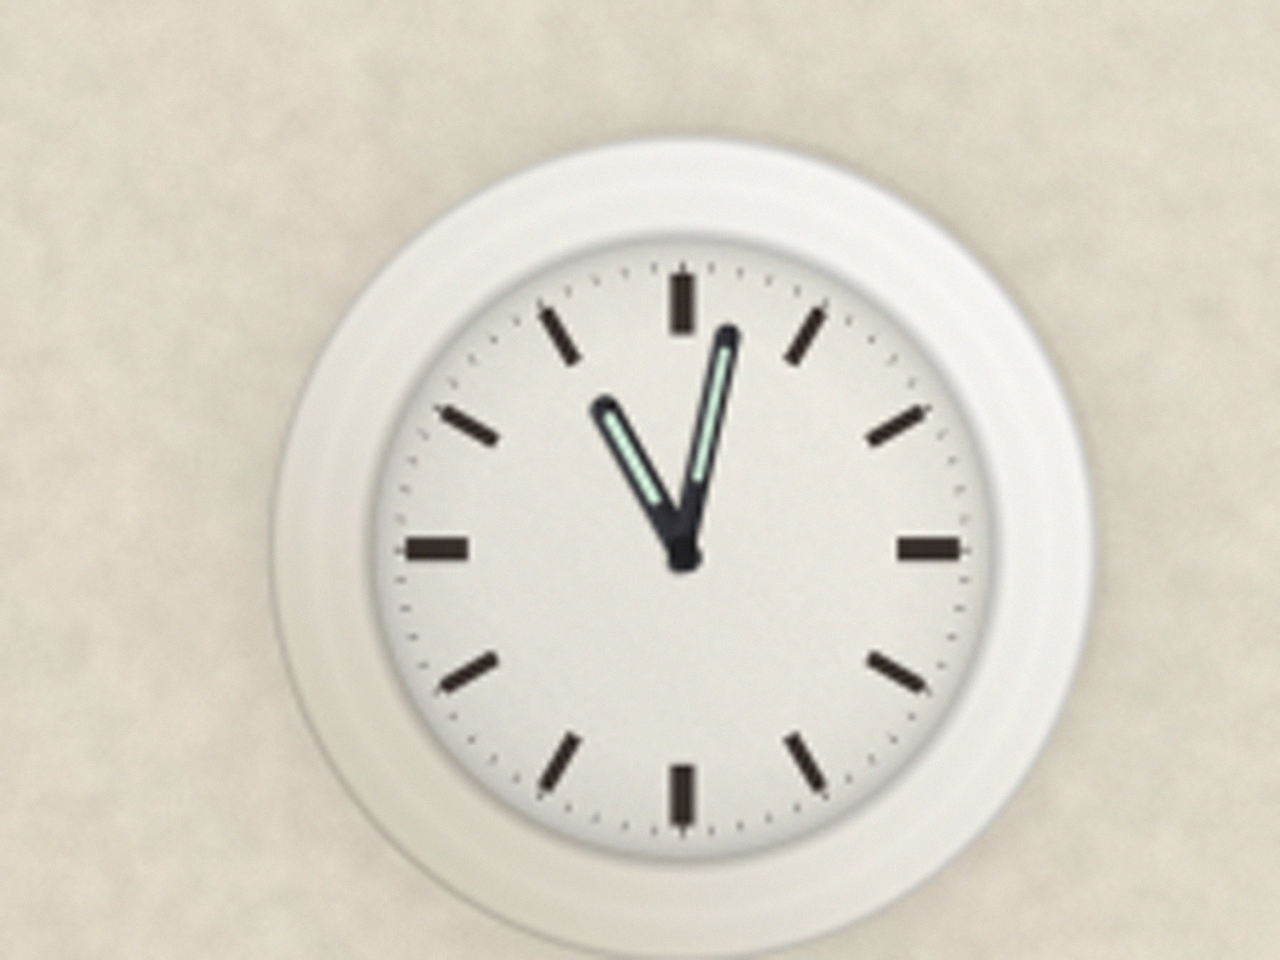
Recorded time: **11:02**
